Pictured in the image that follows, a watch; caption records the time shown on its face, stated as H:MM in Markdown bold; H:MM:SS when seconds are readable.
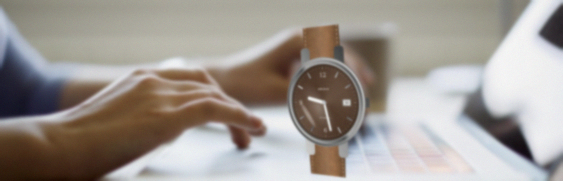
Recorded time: **9:28**
